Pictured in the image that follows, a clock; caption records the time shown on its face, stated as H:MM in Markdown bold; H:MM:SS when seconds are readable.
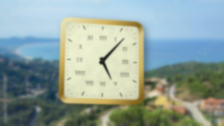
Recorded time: **5:07**
